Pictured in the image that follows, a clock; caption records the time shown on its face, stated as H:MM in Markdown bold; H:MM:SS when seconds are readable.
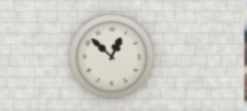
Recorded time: **12:52**
